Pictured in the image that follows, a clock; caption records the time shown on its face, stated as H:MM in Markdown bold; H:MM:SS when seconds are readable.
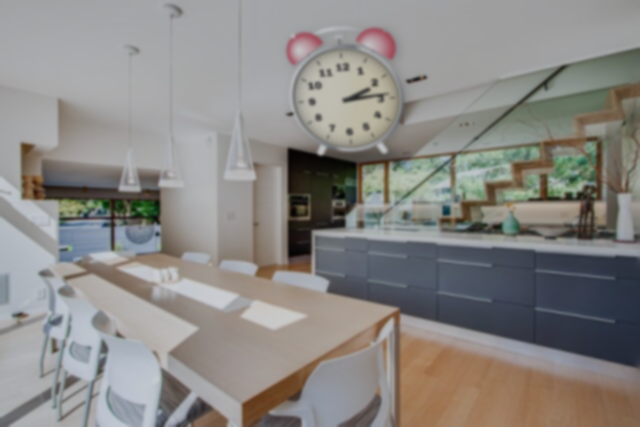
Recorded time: **2:14**
